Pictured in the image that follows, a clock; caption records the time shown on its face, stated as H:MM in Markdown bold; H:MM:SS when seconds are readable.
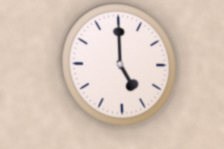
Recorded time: **5:00**
